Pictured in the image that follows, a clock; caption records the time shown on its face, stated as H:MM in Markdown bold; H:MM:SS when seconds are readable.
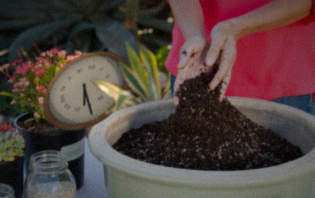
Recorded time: **5:25**
